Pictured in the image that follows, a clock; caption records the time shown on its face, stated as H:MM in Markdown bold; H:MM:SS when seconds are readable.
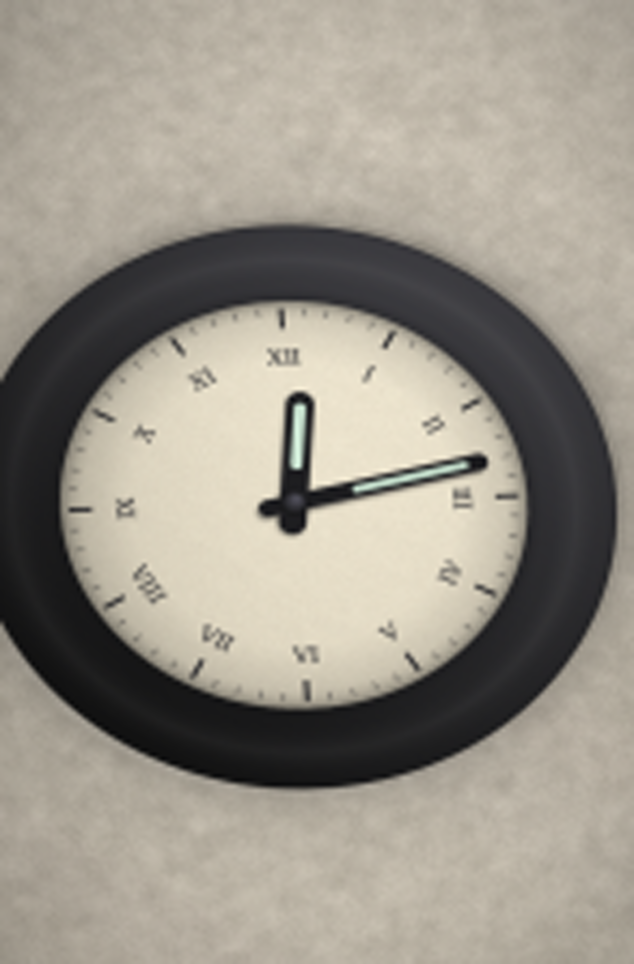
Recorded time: **12:13**
